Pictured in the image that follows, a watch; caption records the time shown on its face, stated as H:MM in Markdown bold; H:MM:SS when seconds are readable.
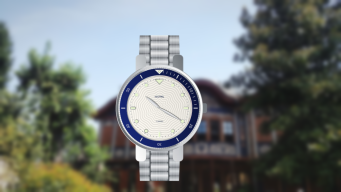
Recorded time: **10:20**
